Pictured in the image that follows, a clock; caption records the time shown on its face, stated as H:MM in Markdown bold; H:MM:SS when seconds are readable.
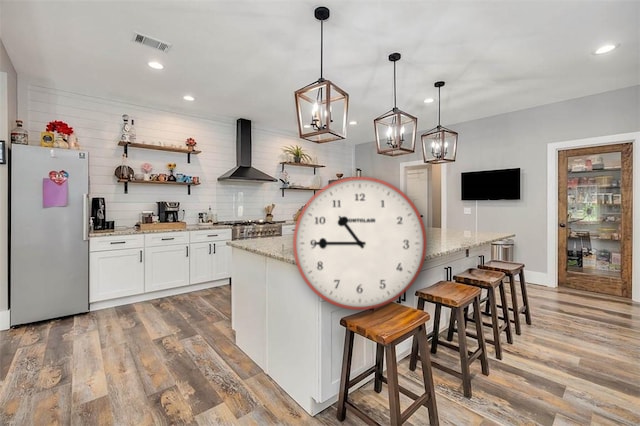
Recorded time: **10:45**
